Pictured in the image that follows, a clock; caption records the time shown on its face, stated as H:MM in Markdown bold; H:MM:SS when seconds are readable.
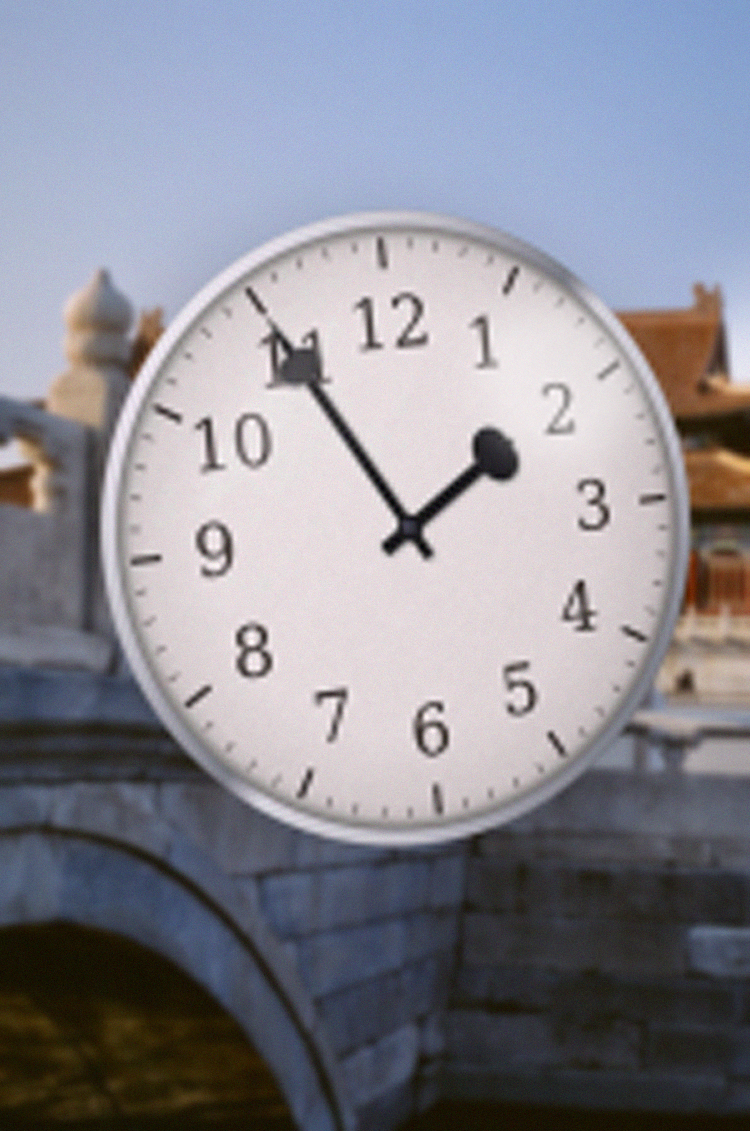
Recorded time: **1:55**
